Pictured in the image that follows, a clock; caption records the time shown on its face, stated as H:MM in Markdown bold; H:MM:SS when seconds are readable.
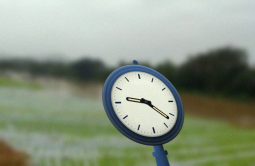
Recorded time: **9:22**
